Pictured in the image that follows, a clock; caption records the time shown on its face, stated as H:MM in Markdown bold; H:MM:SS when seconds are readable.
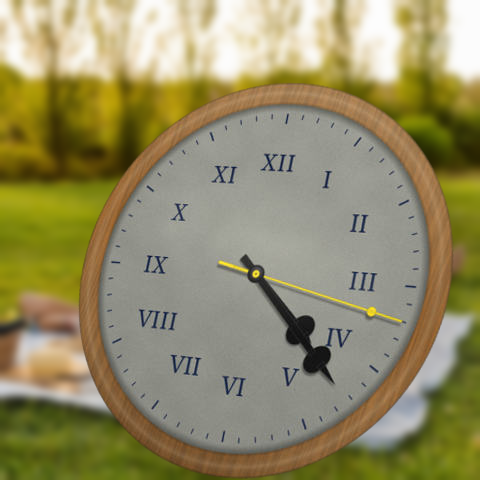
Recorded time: **4:22:17**
